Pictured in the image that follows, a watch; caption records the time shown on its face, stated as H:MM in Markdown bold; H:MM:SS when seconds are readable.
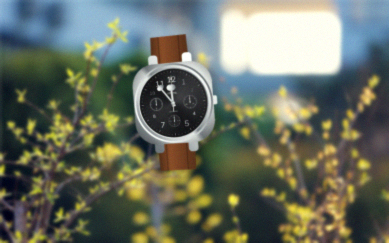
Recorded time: **11:54**
